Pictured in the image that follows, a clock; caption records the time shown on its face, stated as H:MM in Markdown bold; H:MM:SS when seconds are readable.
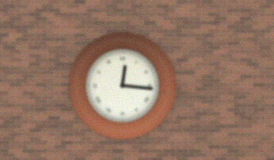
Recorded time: **12:16**
